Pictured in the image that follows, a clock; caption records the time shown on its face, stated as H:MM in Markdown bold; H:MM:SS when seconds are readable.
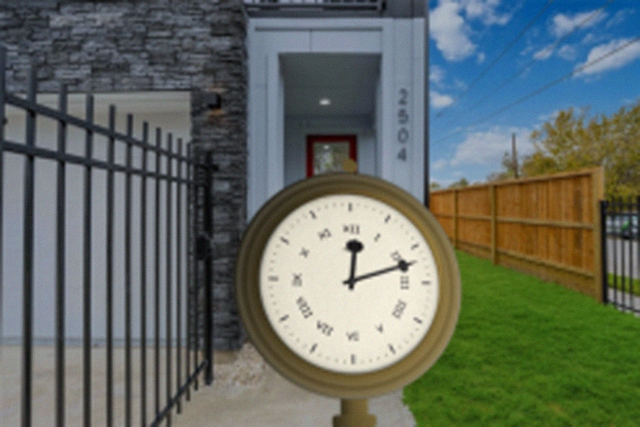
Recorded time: **12:12**
